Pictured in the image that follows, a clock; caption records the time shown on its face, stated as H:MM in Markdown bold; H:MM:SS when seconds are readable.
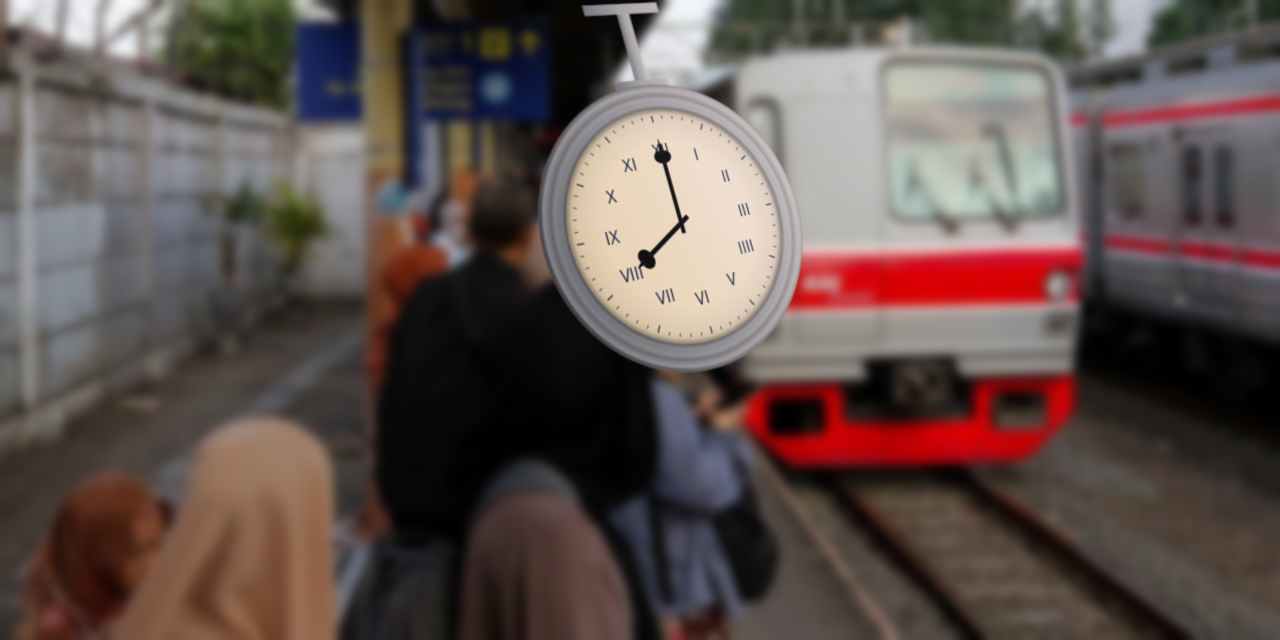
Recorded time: **8:00**
